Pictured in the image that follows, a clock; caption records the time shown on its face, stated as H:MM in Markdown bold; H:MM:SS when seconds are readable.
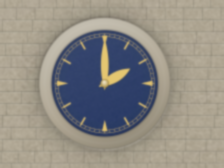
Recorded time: **2:00**
